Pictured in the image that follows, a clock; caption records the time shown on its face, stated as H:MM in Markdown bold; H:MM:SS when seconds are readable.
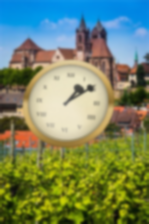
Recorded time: **1:09**
